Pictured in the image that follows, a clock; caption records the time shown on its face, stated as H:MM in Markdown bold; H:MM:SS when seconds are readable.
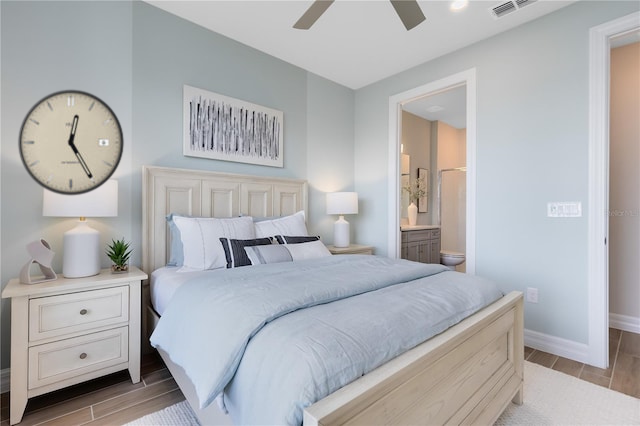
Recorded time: **12:25**
